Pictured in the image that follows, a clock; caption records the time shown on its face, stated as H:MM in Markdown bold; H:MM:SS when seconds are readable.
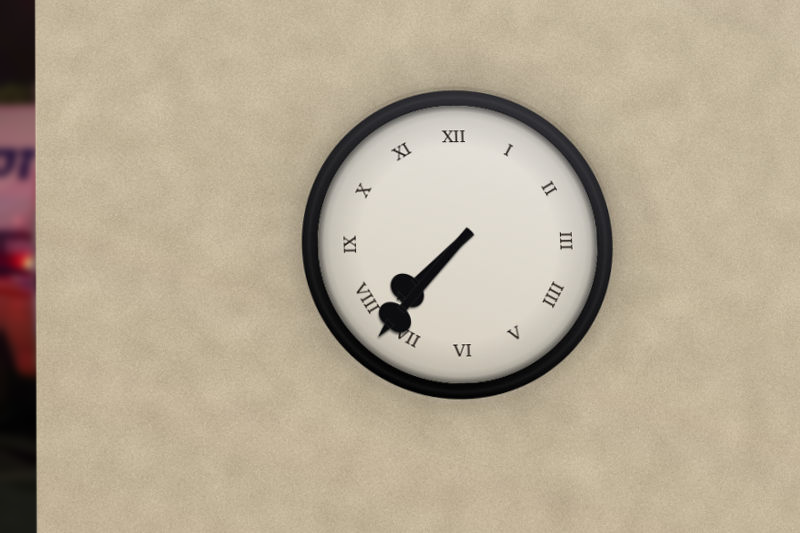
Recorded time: **7:37**
